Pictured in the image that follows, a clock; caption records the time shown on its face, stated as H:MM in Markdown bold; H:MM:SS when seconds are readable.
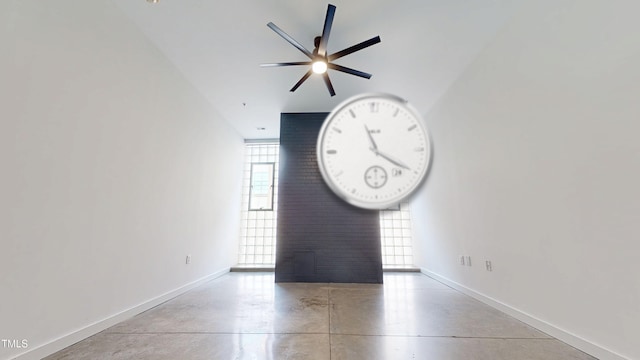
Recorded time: **11:20**
